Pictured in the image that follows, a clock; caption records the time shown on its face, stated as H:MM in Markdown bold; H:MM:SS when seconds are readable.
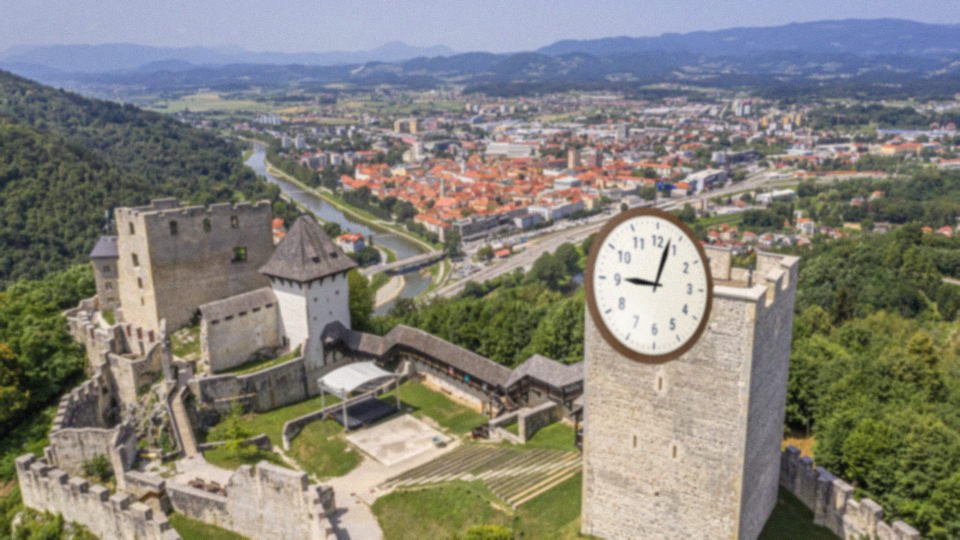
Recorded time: **9:03**
